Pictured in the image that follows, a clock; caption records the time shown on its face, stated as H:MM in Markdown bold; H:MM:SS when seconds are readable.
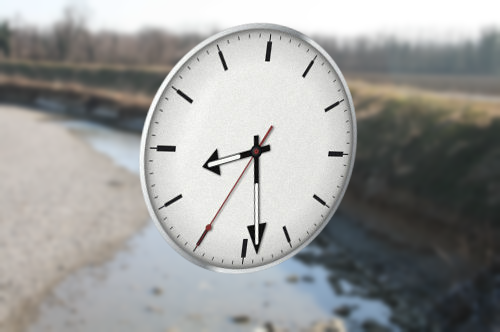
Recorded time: **8:28:35**
